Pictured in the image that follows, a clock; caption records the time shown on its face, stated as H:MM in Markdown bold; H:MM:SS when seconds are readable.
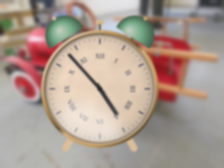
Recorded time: **4:53**
